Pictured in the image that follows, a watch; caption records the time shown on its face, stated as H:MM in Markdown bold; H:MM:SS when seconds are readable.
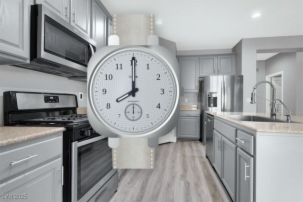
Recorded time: **8:00**
